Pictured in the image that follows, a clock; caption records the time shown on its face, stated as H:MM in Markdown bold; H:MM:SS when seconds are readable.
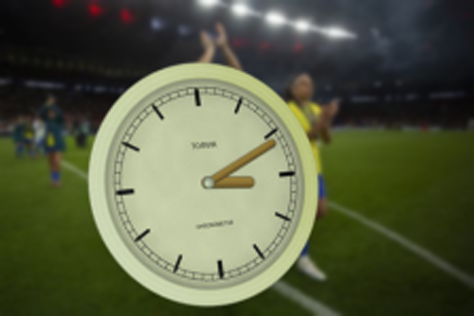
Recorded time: **3:11**
